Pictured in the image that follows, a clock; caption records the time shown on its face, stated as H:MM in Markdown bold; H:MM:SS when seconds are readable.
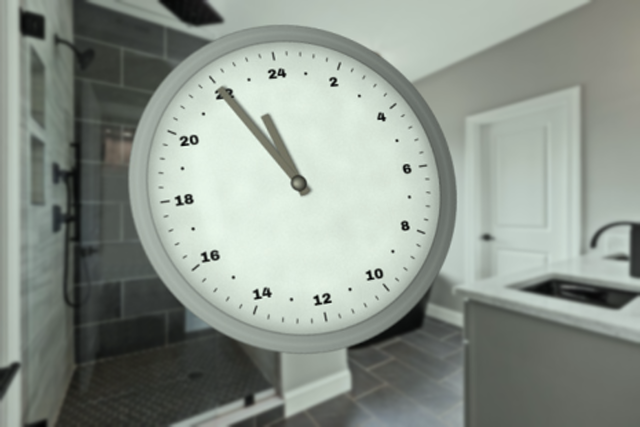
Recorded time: **22:55**
